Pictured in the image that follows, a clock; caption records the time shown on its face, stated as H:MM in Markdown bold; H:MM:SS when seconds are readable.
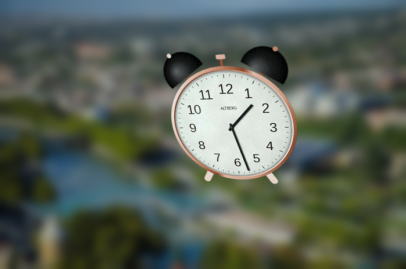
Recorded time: **1:28**
